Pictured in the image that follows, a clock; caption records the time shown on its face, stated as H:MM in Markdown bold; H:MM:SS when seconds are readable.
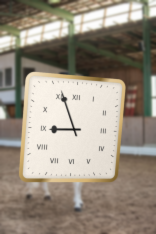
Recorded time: **8:56**
